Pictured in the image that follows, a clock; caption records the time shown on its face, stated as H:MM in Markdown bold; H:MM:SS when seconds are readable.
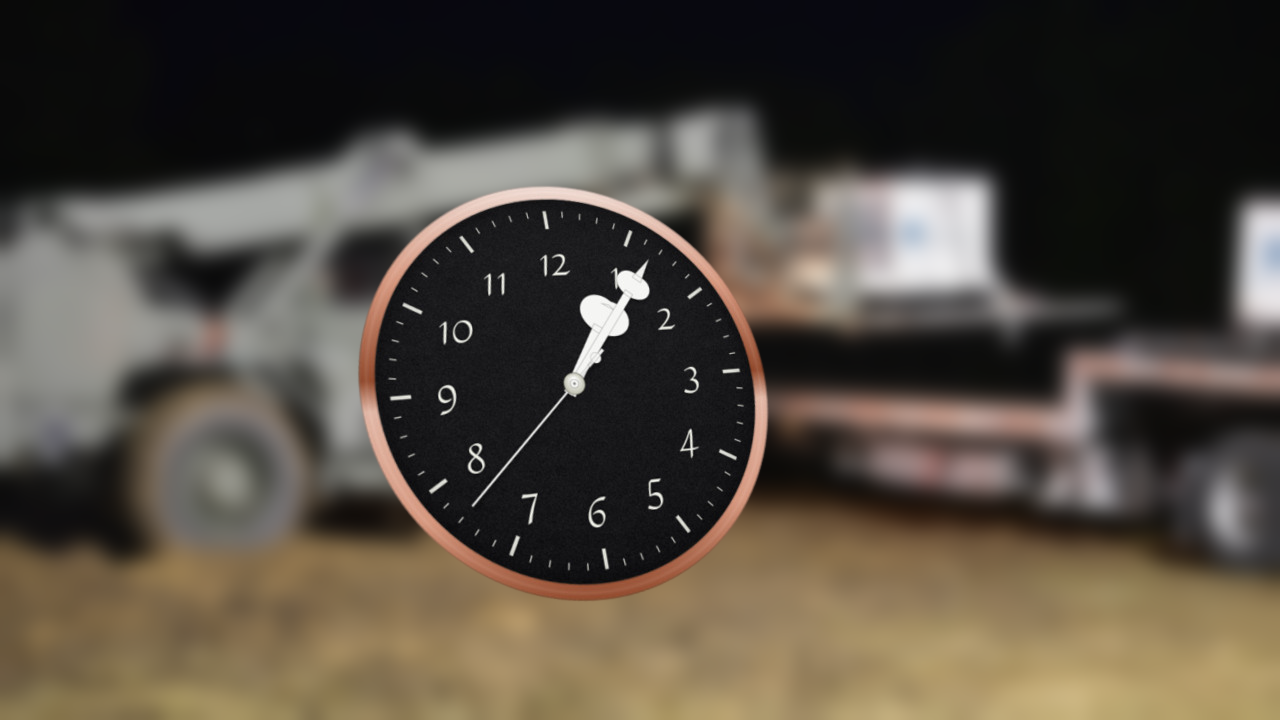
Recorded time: **1:06:38**
